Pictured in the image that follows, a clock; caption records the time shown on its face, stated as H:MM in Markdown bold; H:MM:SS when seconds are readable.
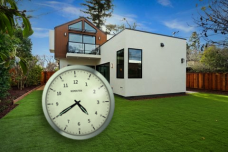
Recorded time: **4:40**
